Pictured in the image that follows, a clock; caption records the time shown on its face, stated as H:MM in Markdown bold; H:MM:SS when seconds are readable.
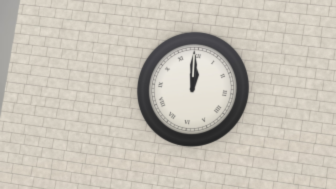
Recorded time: **11:59**
